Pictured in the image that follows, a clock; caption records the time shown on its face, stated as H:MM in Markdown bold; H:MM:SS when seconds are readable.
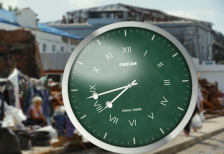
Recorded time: **7:43**
